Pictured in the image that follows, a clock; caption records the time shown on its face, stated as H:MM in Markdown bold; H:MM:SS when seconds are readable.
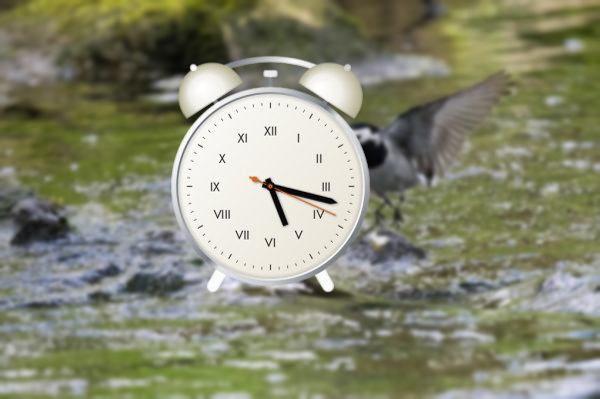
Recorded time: **5:17:19**
